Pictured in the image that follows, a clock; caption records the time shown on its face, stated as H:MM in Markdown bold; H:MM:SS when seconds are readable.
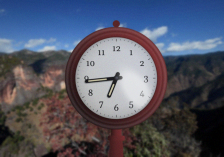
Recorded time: **6:44**
